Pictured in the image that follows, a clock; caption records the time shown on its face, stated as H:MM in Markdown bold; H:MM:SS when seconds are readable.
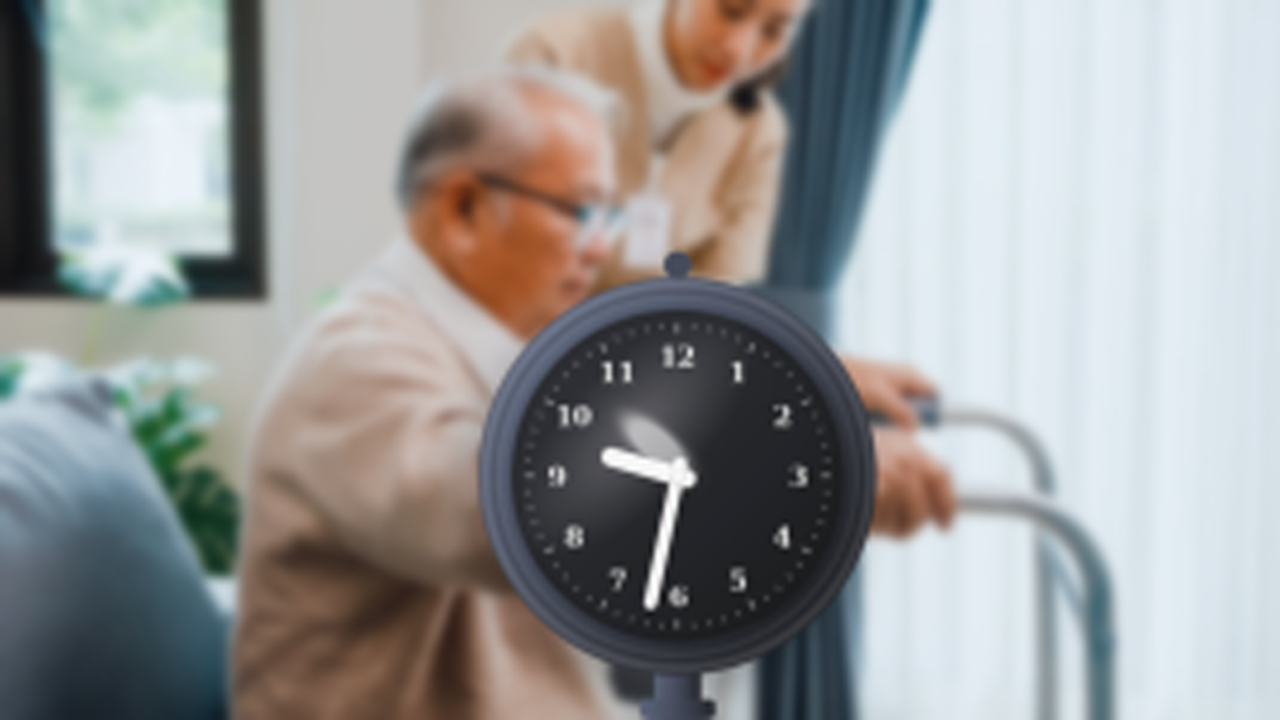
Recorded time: **9:32**
